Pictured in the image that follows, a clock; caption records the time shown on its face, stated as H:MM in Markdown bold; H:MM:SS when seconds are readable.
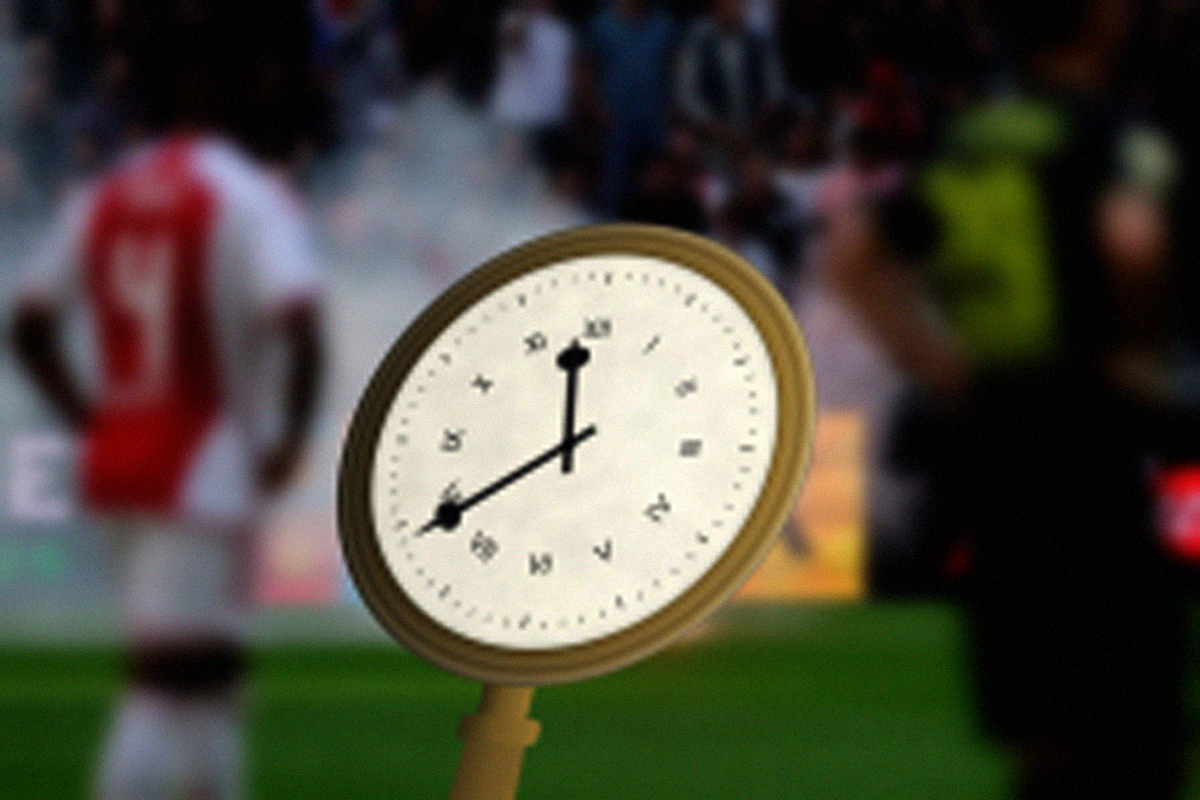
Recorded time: **11:39**
